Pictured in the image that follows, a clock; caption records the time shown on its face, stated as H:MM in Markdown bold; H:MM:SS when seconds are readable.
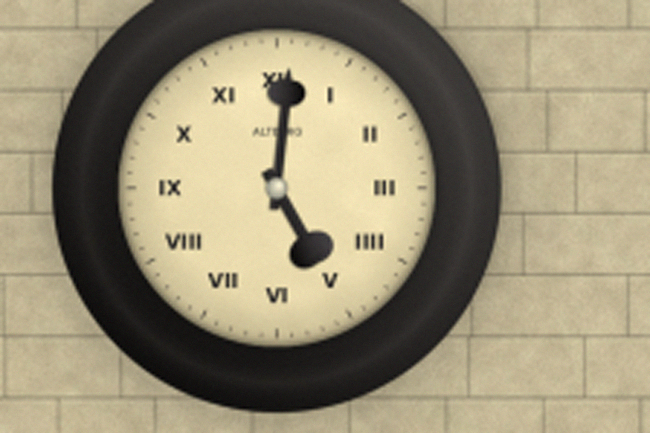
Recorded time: **5:01**
